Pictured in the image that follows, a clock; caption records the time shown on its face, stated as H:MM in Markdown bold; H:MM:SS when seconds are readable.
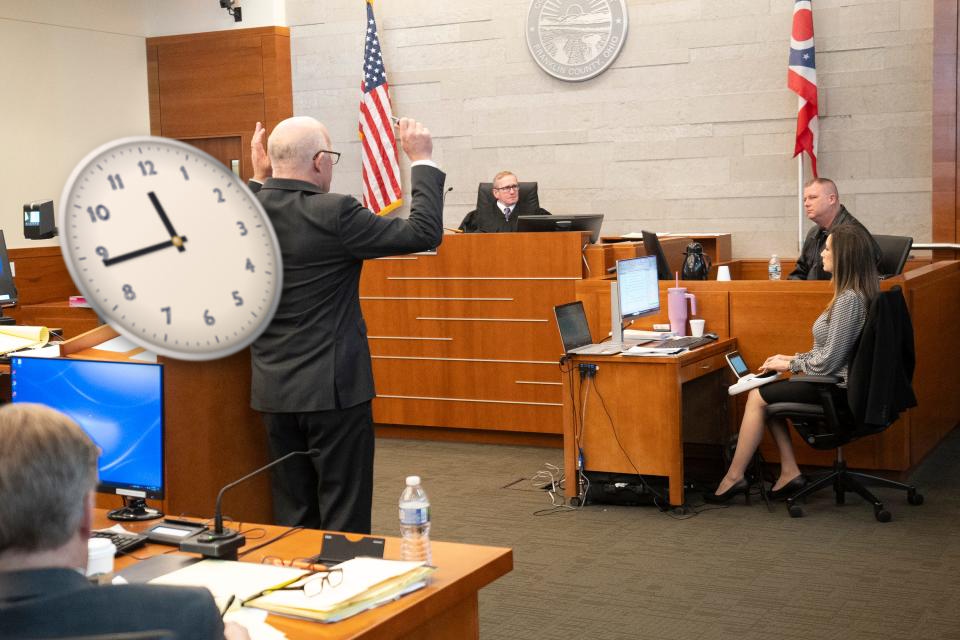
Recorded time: **11:44**
